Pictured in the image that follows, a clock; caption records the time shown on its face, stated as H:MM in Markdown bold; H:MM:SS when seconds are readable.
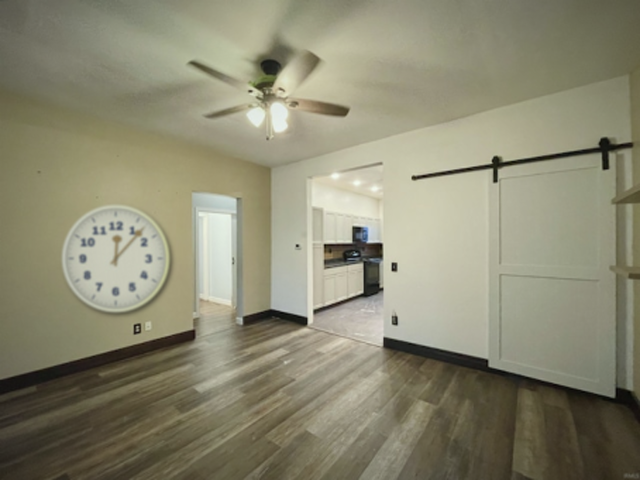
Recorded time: **12:07**
